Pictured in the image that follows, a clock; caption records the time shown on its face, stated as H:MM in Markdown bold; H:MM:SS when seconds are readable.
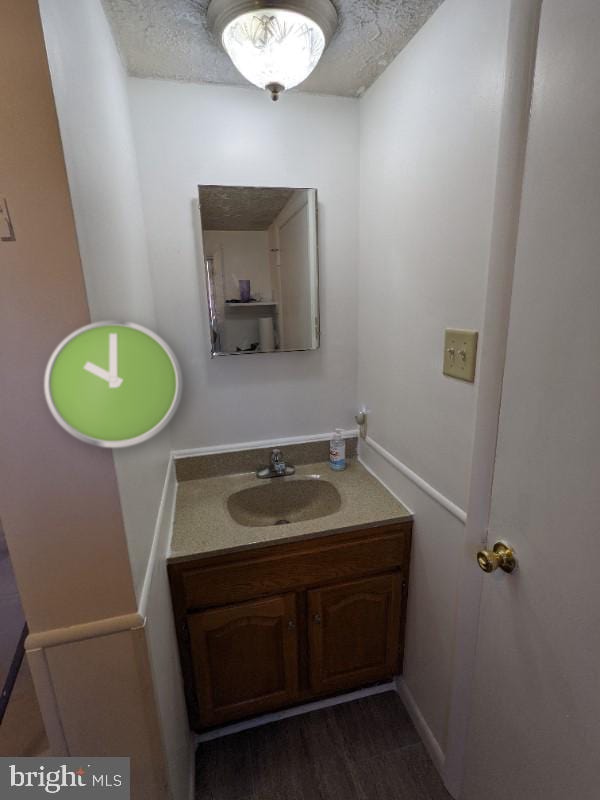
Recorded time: **10:00**
